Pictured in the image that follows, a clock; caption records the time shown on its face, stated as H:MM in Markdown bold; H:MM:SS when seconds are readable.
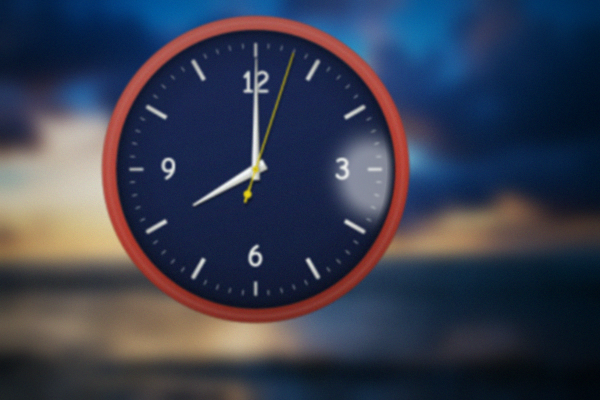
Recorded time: **8:00:03**
